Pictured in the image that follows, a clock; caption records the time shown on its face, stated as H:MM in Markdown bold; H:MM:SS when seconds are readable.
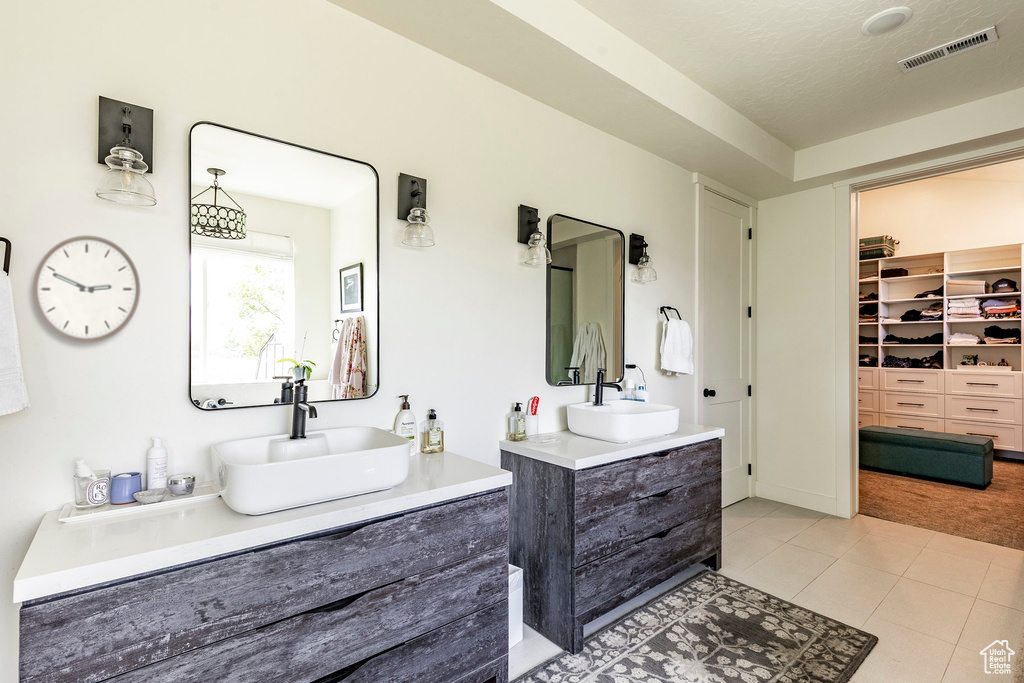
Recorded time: **2:49**
